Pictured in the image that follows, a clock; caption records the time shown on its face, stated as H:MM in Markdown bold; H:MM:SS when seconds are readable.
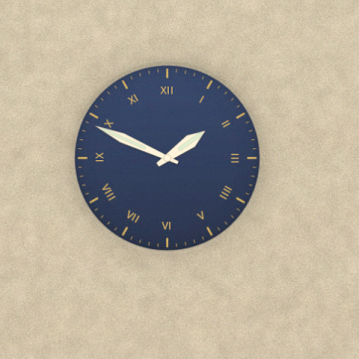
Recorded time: **1:49**
